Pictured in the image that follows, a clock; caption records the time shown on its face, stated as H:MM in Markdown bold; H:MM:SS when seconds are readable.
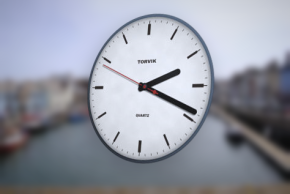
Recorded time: **2:18:49**
